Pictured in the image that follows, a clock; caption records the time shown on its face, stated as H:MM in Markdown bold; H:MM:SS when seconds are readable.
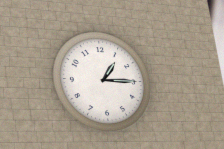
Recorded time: **1:15**
